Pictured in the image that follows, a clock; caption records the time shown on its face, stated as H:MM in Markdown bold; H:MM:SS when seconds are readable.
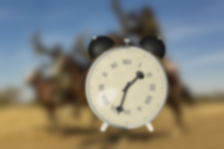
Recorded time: **1:33**
